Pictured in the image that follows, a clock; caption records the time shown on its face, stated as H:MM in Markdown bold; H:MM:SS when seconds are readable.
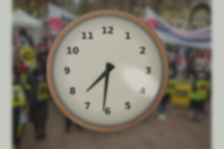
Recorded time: **7:31**
